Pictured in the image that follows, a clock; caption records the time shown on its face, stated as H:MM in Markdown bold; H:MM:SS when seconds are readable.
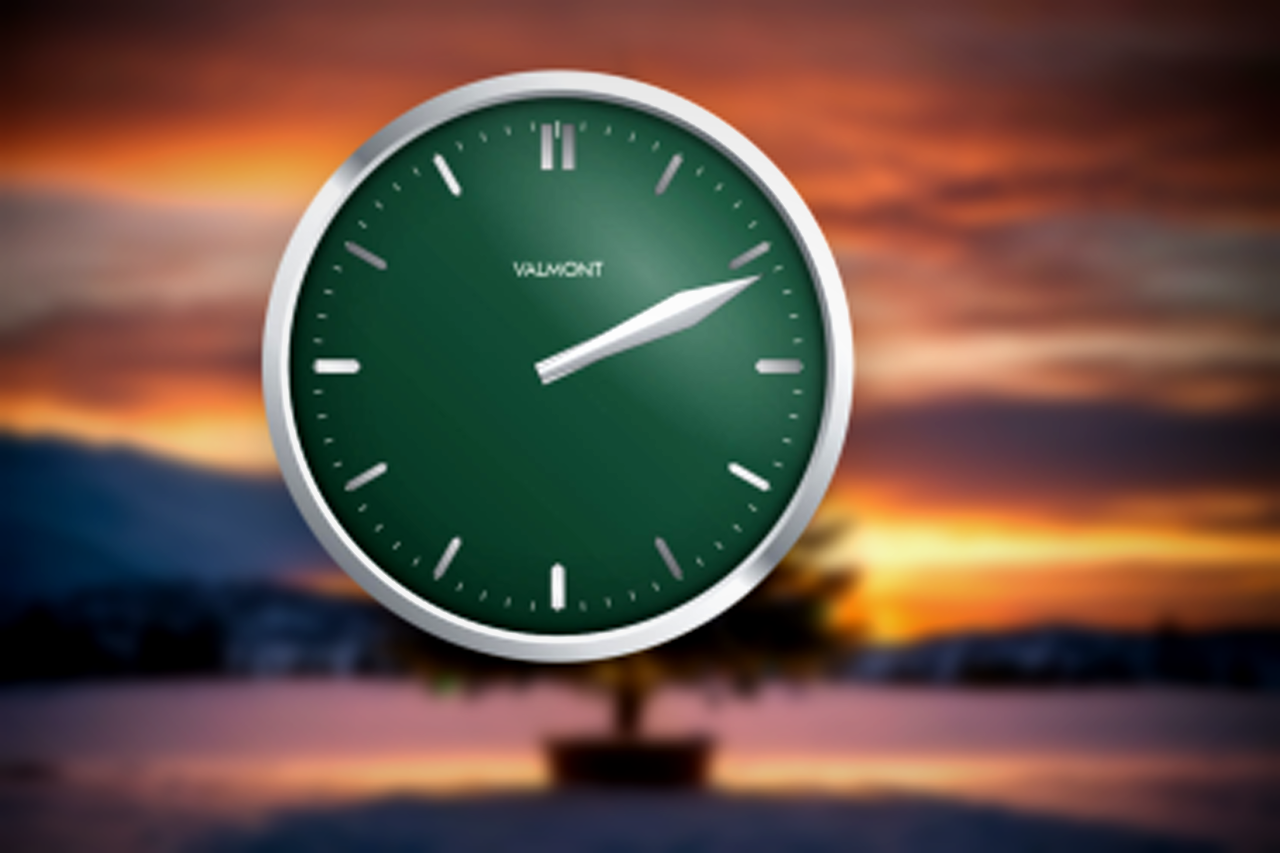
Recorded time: **2:11**
